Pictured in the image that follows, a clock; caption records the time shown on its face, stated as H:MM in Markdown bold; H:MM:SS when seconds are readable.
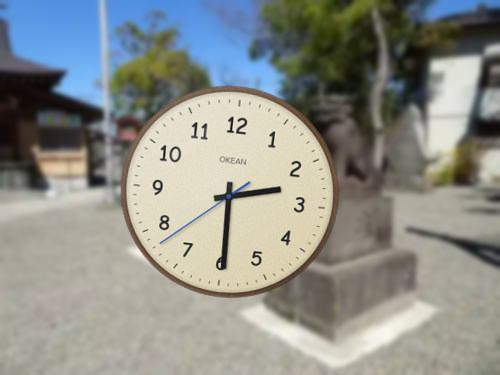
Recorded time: **2:29:38**
